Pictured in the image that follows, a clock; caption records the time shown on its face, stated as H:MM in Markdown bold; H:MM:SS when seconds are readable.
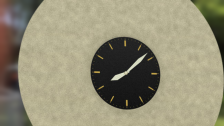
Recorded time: **8:08**
